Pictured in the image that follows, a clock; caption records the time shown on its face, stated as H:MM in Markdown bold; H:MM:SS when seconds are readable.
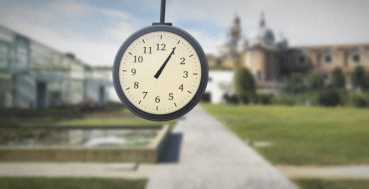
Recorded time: **1:05**
